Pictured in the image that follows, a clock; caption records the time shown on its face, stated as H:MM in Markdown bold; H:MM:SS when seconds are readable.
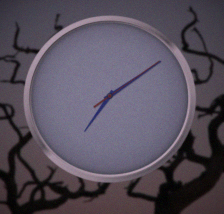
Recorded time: **7:09:09**
